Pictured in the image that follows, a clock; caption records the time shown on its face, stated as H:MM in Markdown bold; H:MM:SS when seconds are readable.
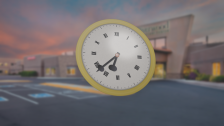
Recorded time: **6:38**
